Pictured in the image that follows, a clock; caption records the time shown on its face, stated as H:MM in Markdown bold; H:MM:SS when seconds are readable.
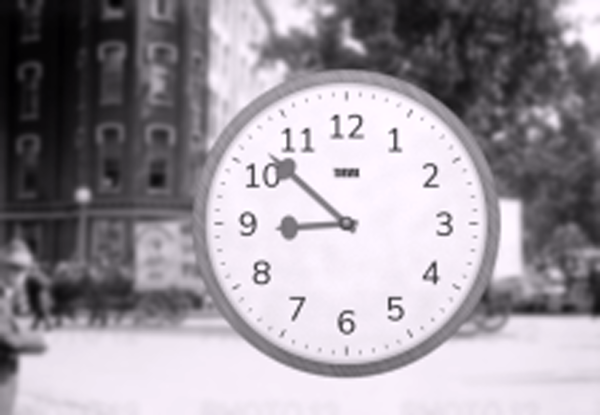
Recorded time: **8:52**
